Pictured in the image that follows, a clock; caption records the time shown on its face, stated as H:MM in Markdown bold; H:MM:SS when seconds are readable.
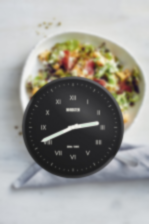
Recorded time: **2:41**
